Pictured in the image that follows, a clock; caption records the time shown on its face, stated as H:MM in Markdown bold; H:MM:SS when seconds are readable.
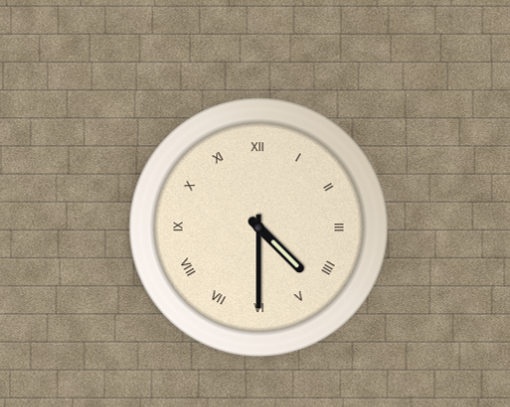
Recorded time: **4:30**
